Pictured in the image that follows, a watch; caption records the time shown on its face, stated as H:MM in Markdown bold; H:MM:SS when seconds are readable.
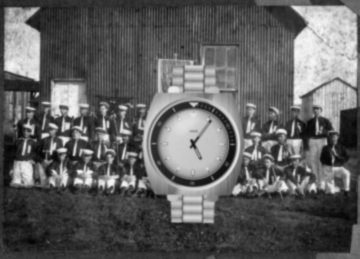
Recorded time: **5:06**
